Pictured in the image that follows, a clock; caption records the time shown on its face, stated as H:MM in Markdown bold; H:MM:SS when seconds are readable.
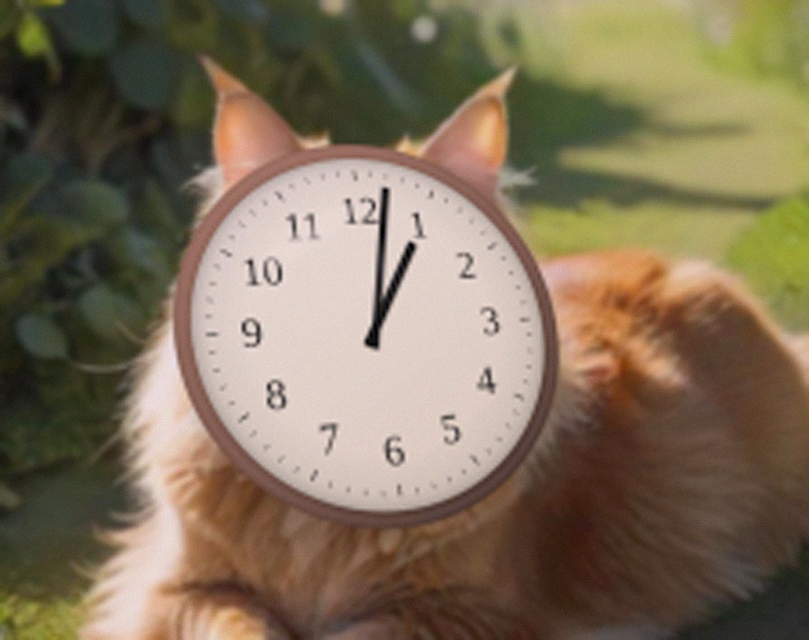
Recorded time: **1:02**
